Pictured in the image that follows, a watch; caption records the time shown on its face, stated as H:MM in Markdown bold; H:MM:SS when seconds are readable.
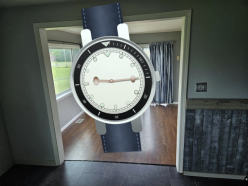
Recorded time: **9:15**
